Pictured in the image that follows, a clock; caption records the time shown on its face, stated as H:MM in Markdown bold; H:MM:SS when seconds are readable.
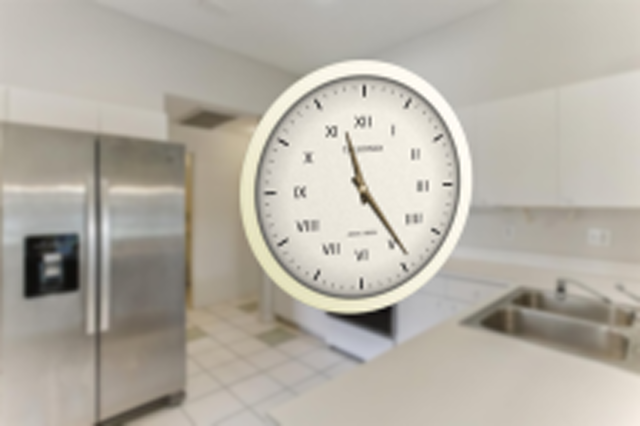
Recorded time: **11:24**
